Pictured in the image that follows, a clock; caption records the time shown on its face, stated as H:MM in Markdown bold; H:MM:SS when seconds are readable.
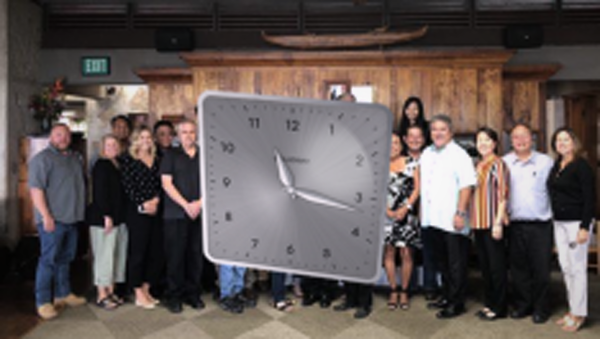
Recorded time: **11:17**
